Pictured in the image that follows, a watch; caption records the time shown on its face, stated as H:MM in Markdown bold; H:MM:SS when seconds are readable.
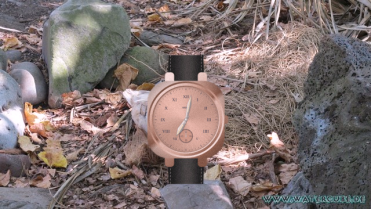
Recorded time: **7:02**
